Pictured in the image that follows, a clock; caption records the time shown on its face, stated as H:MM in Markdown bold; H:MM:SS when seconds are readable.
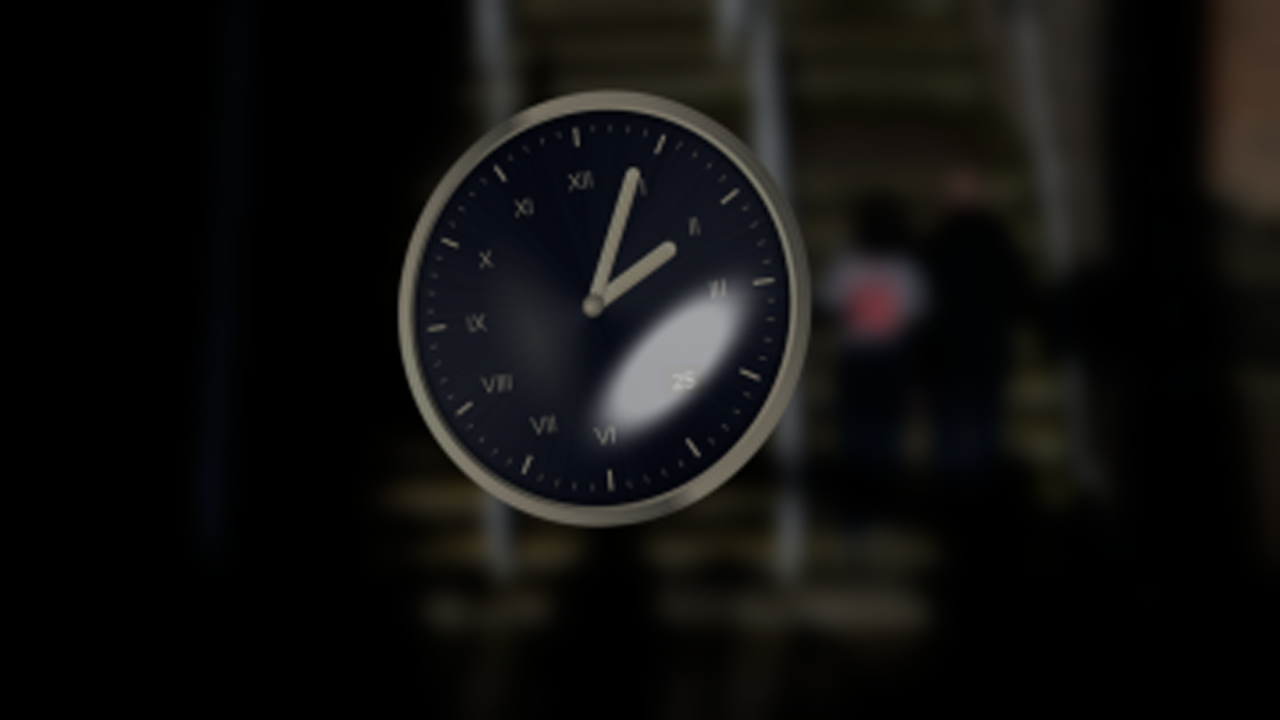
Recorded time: **2:04**
